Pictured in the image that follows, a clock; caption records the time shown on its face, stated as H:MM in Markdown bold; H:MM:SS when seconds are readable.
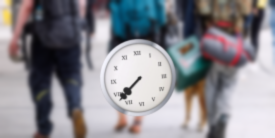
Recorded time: **7:38**
